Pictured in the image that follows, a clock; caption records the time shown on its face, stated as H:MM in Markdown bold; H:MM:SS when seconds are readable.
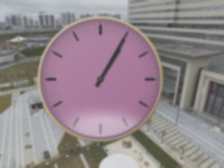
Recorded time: **1:05**
